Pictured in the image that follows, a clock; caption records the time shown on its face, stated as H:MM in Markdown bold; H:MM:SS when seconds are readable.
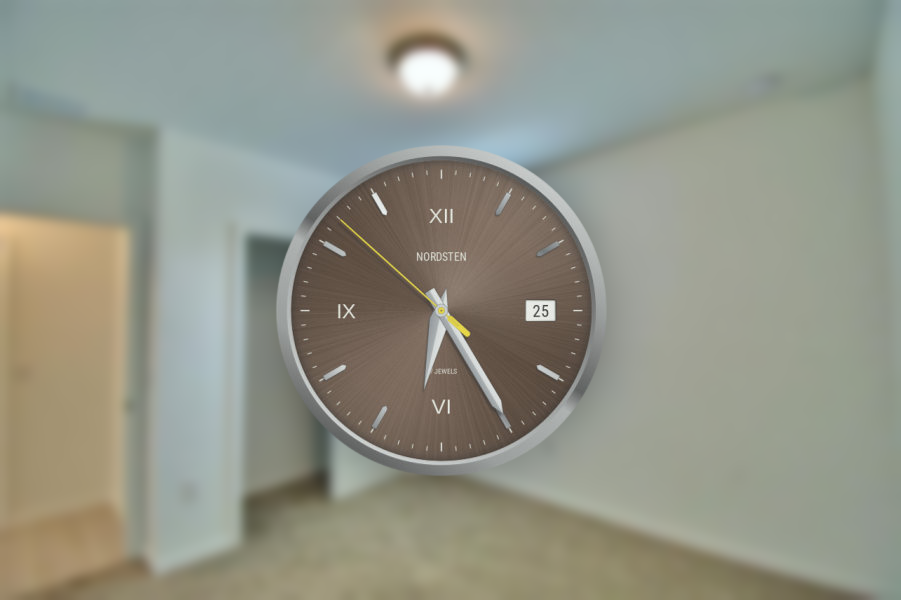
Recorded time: **6:24:52**
